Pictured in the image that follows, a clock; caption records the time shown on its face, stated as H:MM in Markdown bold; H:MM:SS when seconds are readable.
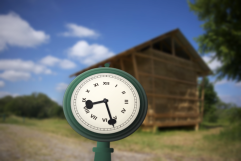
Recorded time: **8:27**
